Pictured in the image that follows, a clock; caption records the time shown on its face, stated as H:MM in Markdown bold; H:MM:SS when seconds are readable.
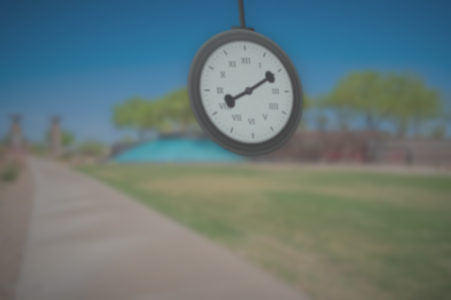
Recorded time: **8:10**
